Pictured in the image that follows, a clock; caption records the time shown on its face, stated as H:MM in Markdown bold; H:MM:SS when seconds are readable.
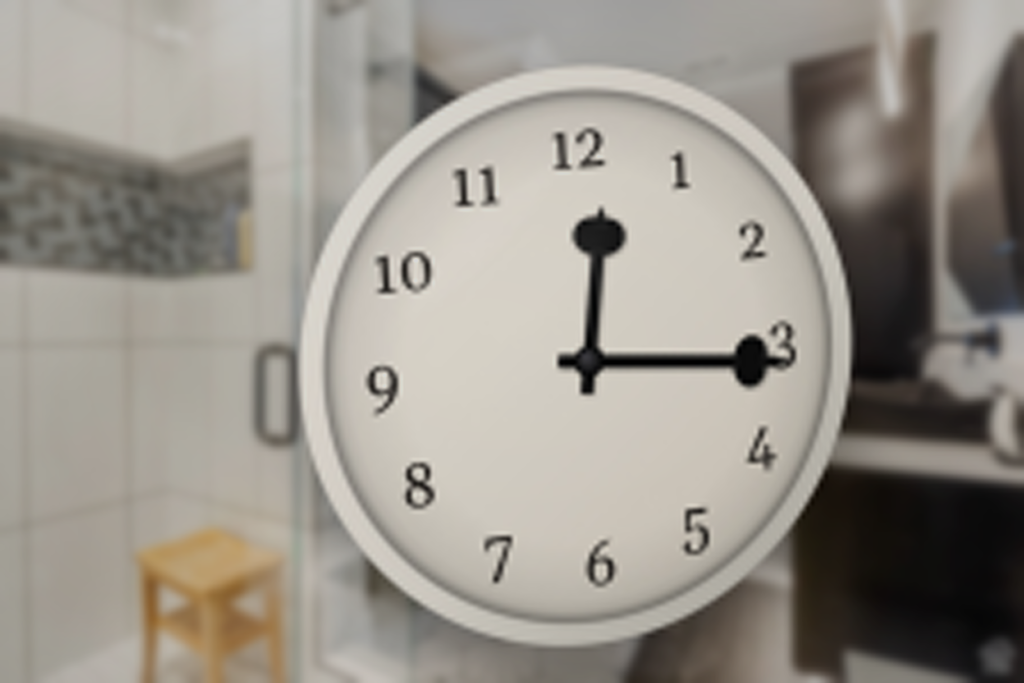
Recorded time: **12:16**
